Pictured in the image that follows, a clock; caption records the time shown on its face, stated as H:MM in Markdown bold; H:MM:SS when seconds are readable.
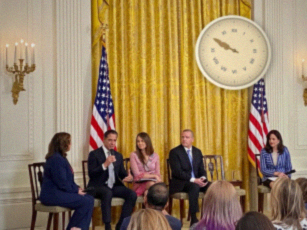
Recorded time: **9:50**
